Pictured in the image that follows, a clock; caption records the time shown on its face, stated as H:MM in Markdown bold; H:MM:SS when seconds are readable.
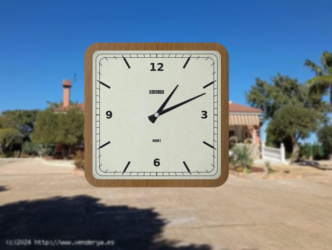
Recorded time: **1:11**
